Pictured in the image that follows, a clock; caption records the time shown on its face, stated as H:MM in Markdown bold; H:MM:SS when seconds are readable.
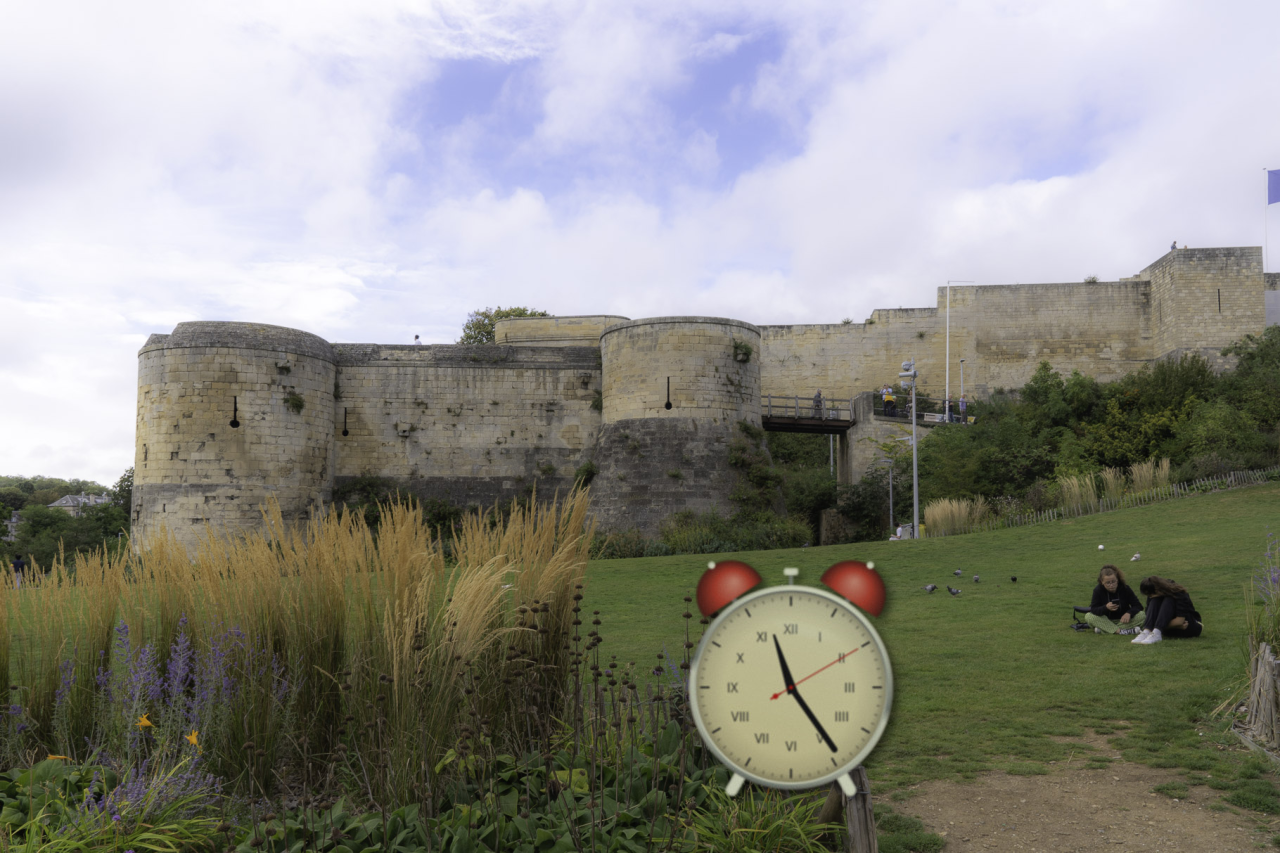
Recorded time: **11:24:10**
